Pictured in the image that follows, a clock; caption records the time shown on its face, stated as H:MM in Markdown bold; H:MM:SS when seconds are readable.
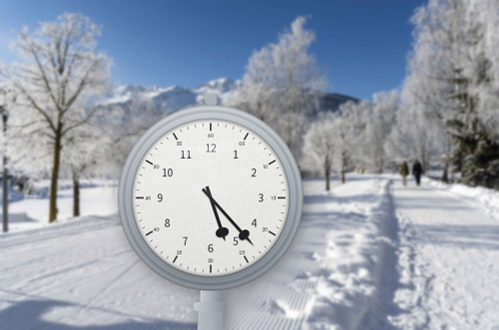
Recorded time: **5:23**
